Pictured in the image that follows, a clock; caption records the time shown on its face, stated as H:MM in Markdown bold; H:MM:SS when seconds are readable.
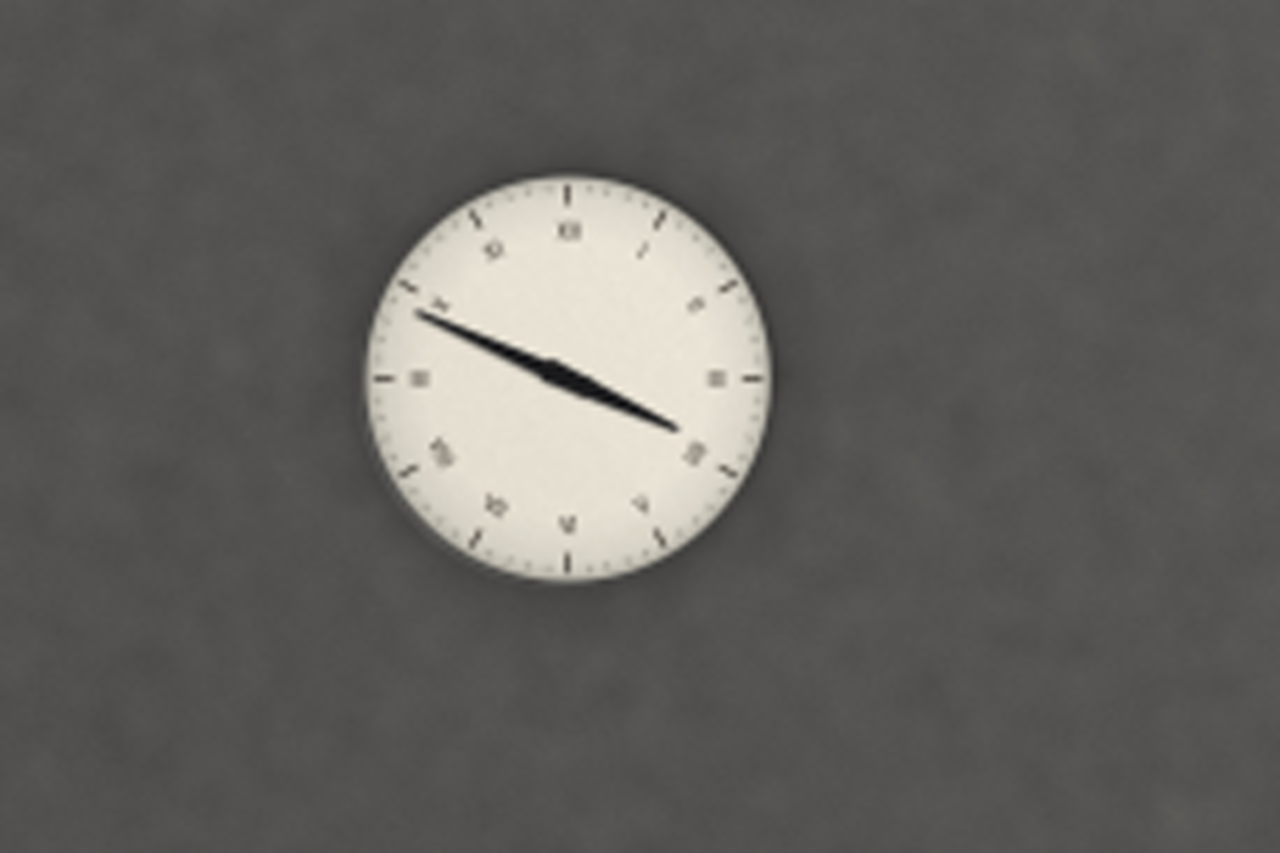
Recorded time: **3:49**
